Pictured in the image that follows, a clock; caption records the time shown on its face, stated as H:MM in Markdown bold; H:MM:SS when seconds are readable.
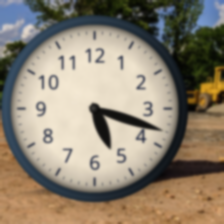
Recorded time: **5:18**
